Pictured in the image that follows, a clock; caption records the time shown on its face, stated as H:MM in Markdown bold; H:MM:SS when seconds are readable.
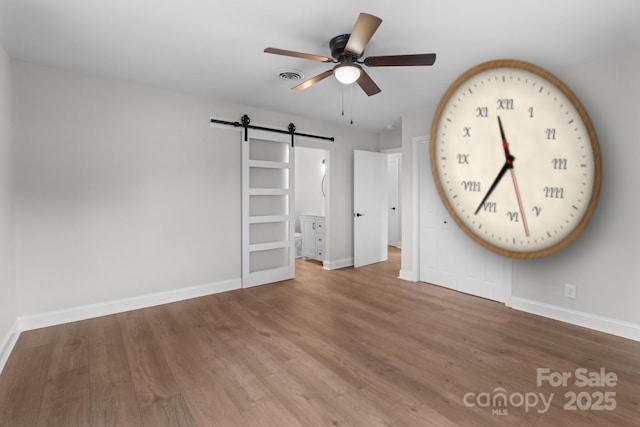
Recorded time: **11:36:28**
